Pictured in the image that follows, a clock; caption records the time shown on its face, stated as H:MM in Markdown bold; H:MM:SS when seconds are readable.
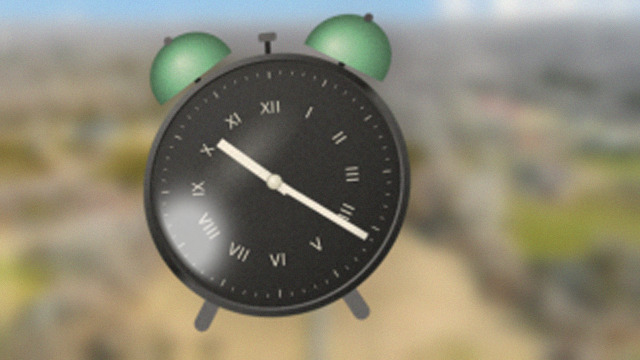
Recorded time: **10:21**
